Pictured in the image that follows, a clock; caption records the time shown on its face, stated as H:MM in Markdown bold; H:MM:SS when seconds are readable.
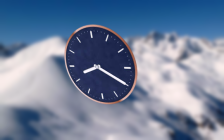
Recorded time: **8:20**
